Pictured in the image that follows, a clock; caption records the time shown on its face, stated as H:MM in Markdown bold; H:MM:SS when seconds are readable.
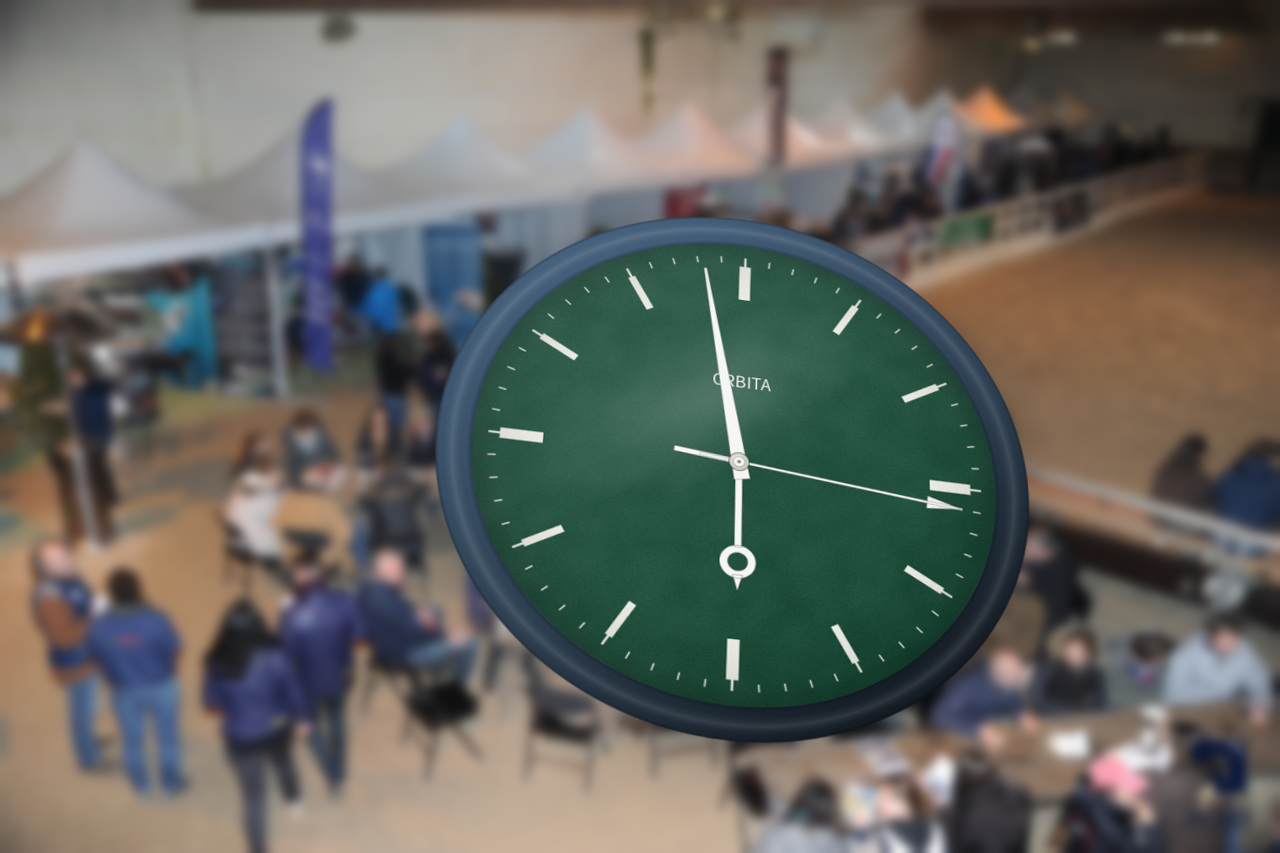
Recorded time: **5:58:16**
